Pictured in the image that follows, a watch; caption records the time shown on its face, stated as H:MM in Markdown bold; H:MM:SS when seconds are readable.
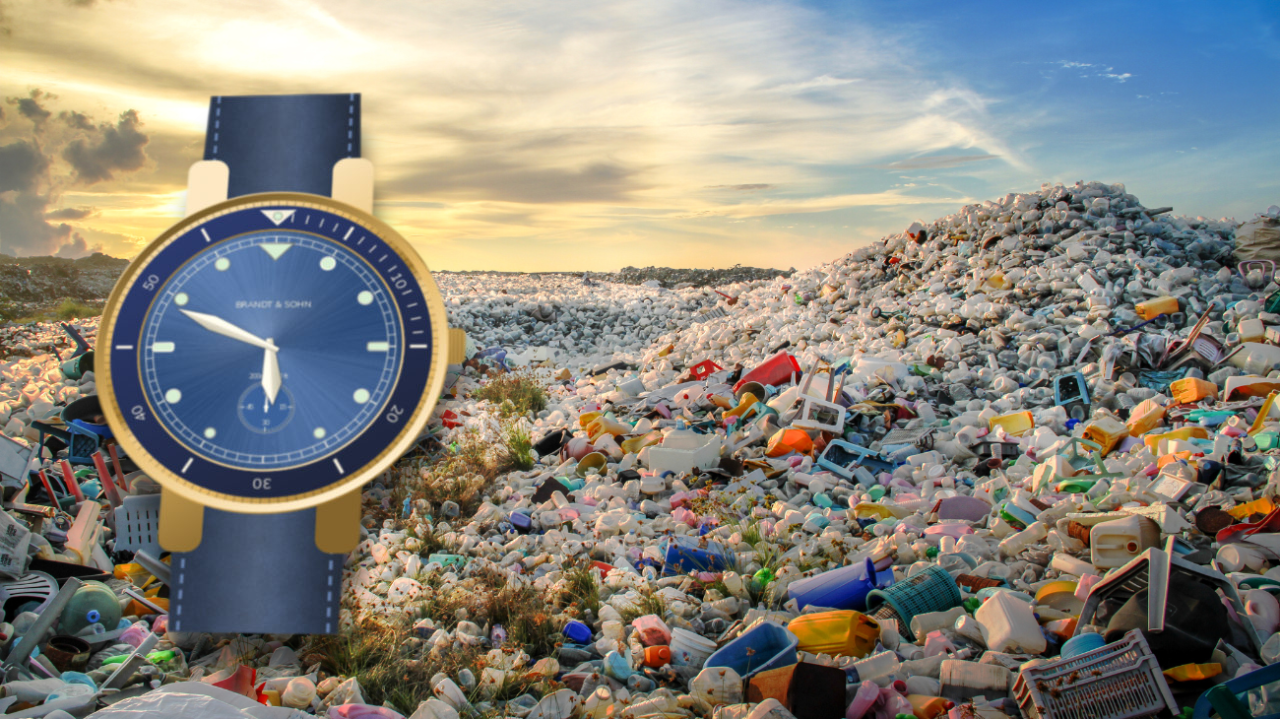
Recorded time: **5:49**
